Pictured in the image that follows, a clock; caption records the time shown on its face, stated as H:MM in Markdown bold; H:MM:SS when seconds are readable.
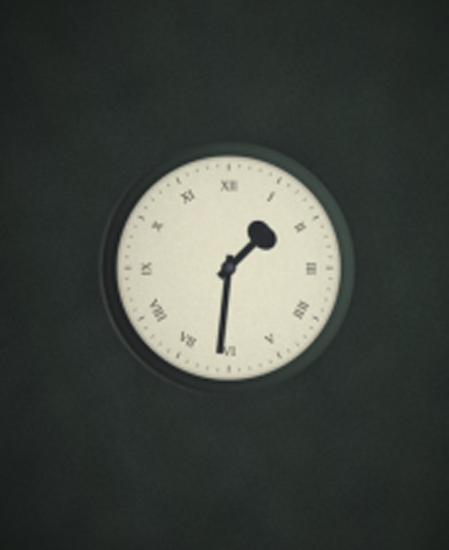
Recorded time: **1:31**
